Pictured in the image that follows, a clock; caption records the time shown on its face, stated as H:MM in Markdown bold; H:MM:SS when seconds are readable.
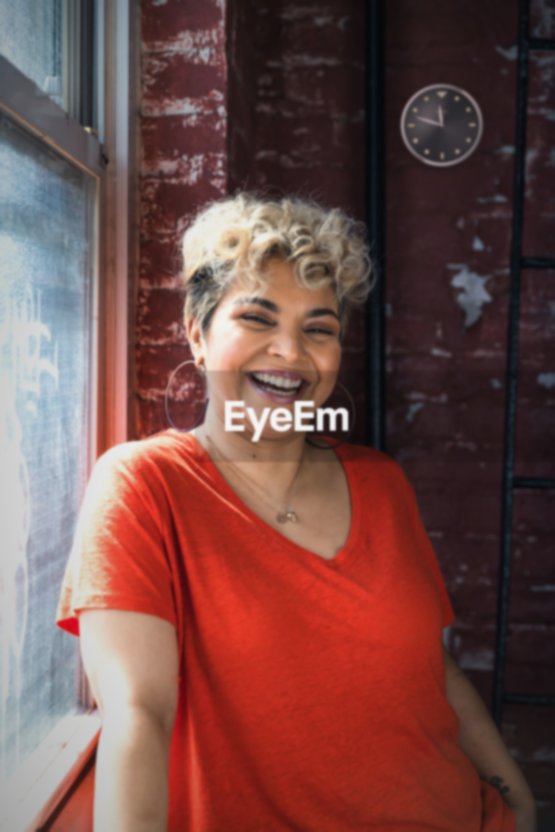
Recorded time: **11:48**
